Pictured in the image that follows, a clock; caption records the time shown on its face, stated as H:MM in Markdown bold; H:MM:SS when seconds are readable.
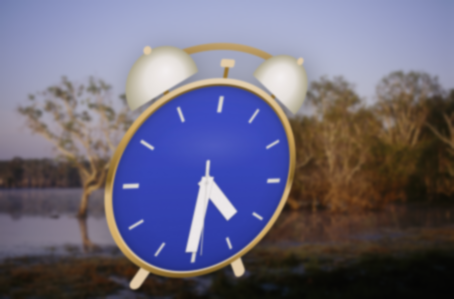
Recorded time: **4:30:29**
